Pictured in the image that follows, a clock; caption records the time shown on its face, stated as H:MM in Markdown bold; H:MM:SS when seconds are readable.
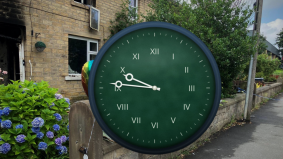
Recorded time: **9:46**
